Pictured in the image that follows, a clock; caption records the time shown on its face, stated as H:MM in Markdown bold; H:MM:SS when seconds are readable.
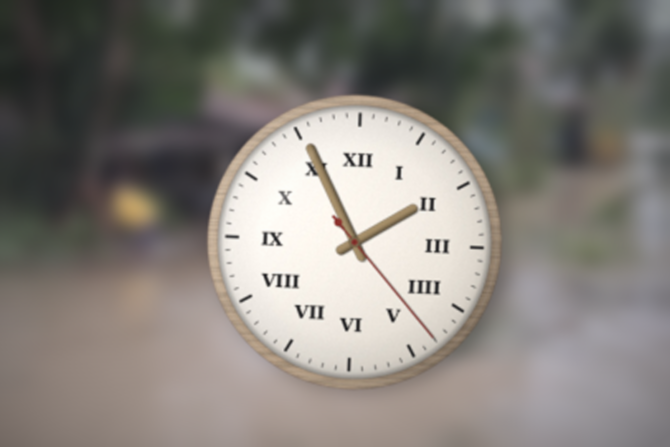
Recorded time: **1:55:23**
